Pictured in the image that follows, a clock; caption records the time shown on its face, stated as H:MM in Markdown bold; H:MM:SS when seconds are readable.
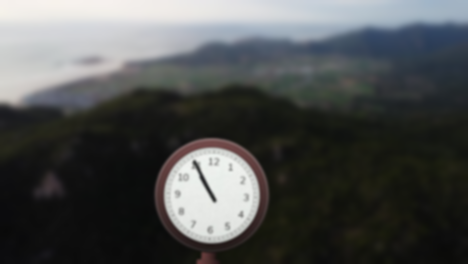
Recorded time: **10:55**
